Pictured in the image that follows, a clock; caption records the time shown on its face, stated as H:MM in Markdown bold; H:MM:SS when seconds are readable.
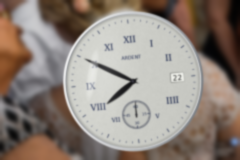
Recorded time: **7:50**
